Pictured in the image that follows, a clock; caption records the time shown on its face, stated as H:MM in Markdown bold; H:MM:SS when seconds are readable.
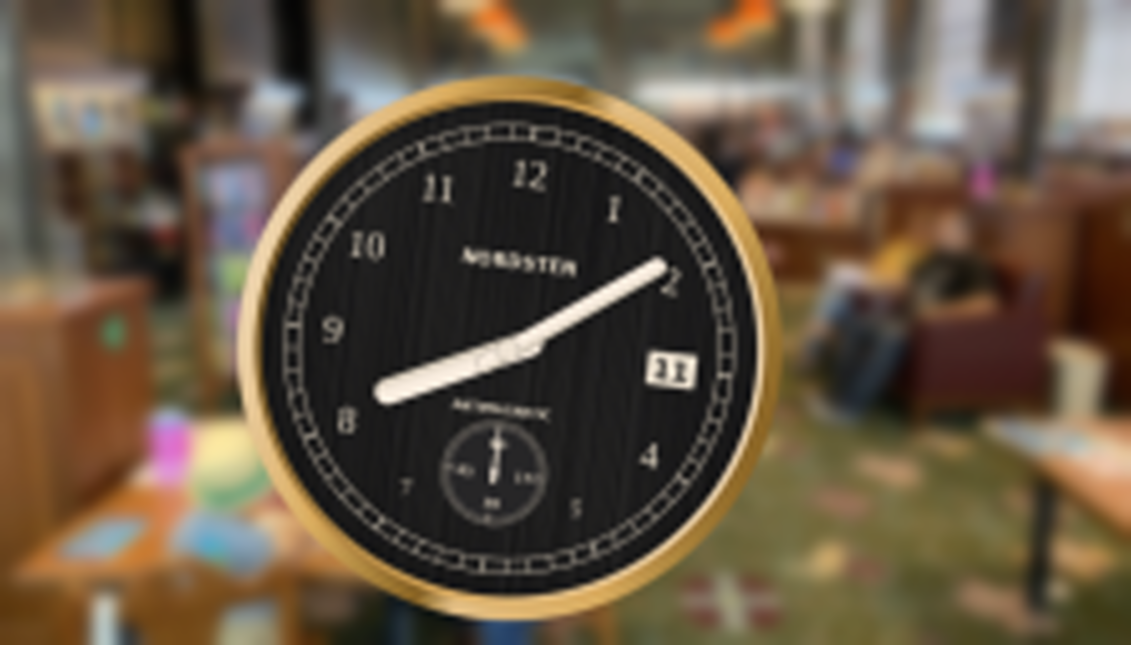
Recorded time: **8:09**
